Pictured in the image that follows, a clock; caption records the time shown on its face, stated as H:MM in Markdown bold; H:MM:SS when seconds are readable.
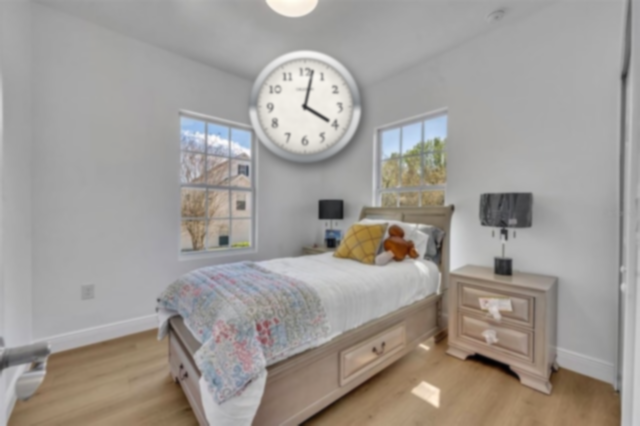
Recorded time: **4:02**
